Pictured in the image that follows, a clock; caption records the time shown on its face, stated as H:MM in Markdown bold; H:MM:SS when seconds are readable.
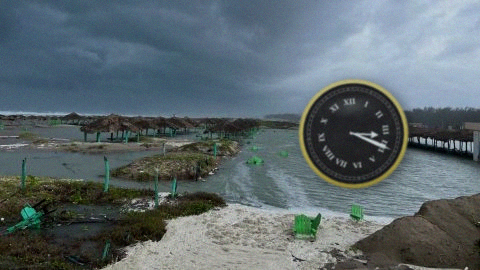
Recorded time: **3:20**
